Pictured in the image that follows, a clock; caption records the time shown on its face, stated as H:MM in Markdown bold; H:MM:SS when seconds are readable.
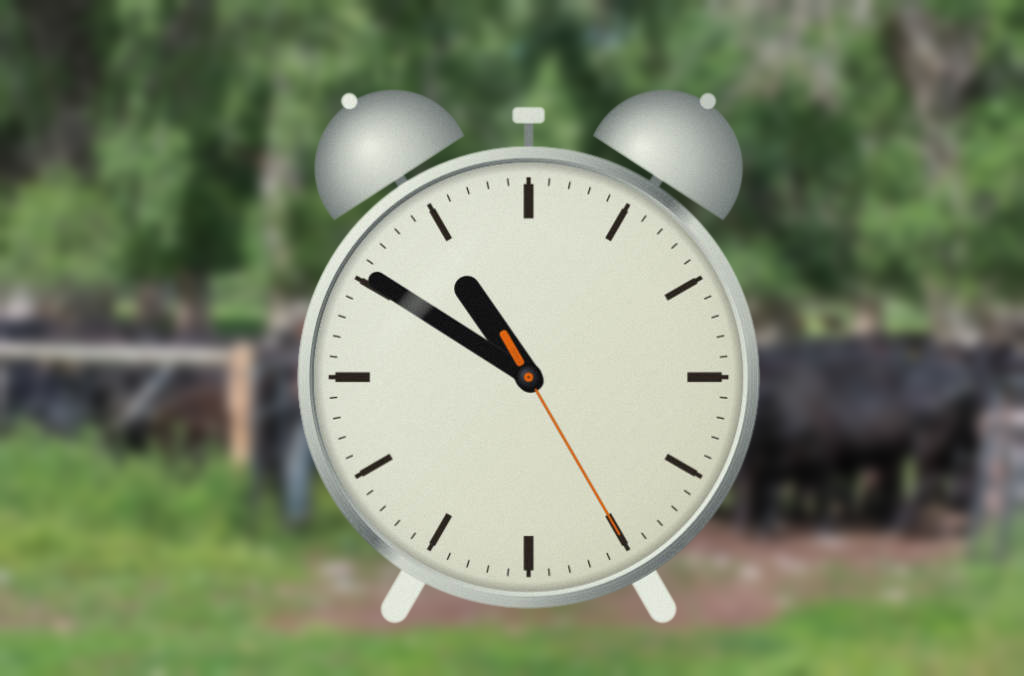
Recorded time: **10:50:25**
